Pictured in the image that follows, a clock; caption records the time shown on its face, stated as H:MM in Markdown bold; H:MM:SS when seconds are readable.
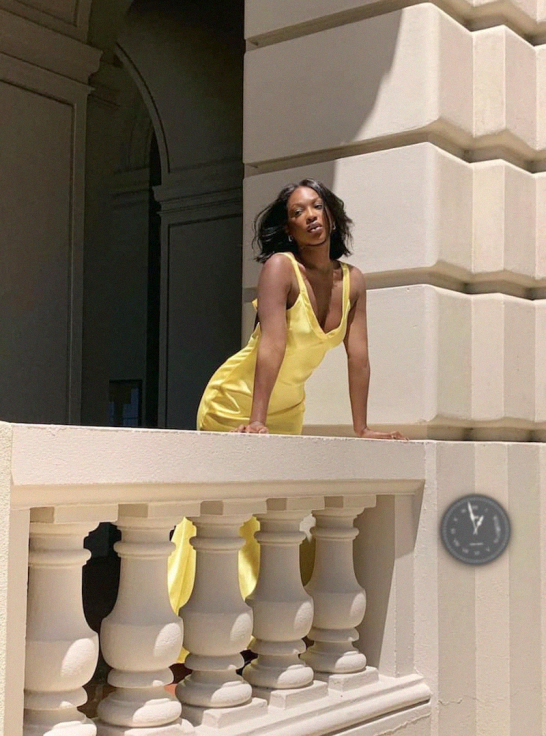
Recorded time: **12:58**
